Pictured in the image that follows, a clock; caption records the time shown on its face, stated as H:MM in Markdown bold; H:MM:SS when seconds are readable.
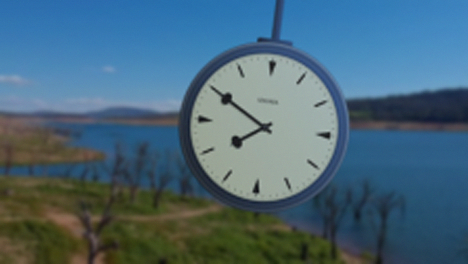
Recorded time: **7:50**
